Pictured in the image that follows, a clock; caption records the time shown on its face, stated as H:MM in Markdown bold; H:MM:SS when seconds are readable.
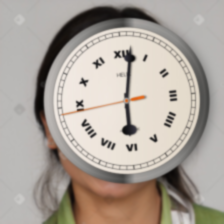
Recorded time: **6:01:44**
